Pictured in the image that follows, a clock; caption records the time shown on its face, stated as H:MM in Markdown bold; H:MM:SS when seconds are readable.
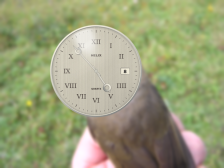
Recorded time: **4:53**
